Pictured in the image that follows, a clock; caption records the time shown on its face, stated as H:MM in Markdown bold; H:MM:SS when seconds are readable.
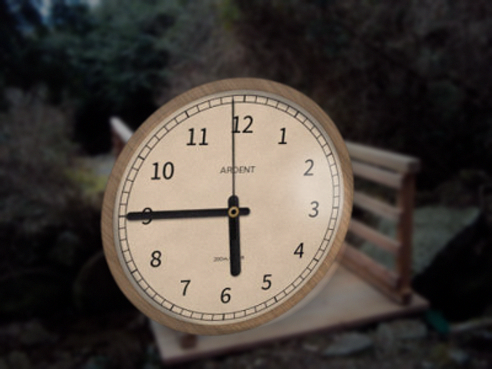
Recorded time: **5:44:59**
